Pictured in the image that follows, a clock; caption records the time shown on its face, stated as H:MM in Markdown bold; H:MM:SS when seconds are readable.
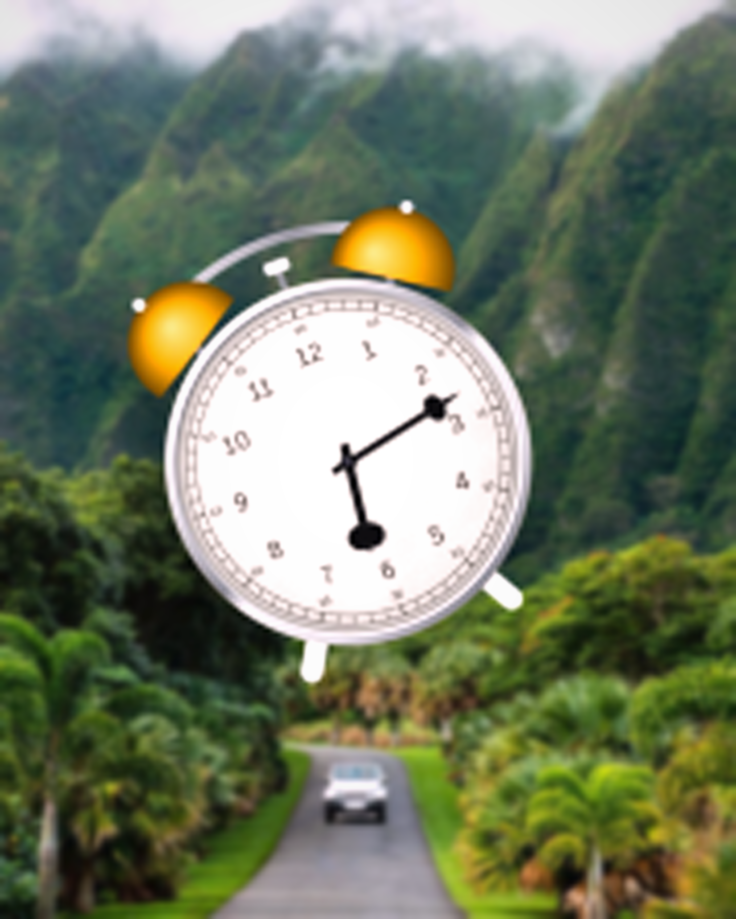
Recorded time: **6:13**
